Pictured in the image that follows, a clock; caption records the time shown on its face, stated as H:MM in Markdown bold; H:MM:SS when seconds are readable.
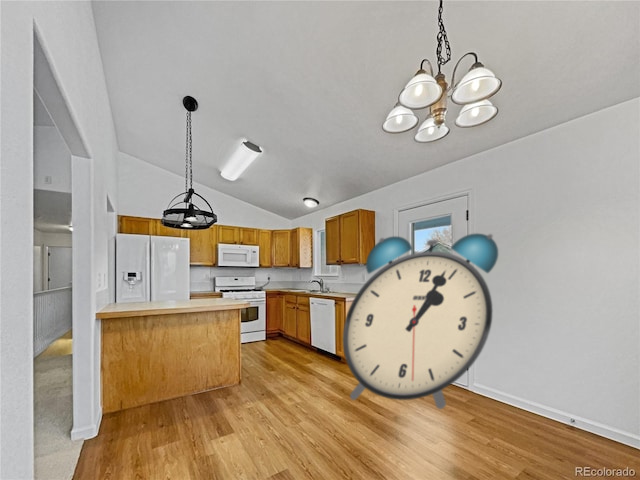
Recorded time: **1:03:28**
